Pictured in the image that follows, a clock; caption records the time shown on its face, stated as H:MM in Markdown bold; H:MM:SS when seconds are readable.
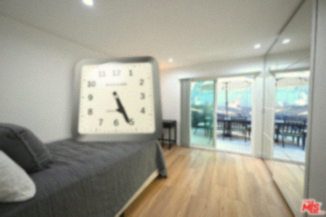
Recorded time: **5:26**
